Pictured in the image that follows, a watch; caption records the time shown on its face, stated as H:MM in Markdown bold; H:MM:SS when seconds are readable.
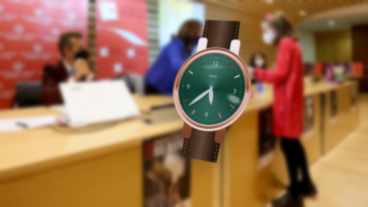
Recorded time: **5:38**
